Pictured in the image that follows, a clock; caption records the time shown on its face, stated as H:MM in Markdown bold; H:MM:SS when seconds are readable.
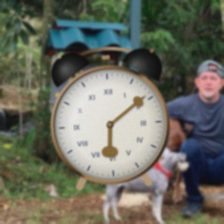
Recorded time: **6:09**
